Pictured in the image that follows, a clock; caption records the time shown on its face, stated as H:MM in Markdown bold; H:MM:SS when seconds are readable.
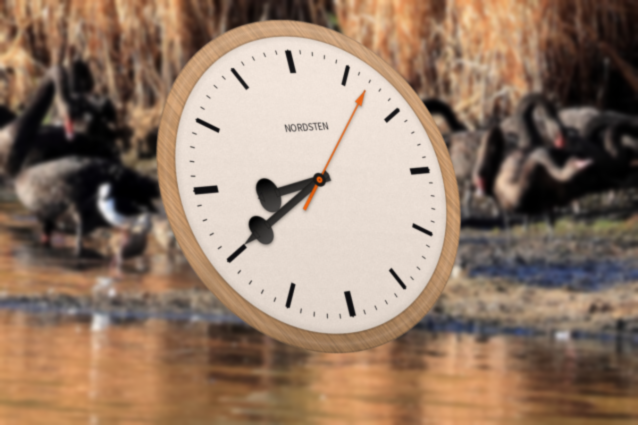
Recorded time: **8:40:07**
